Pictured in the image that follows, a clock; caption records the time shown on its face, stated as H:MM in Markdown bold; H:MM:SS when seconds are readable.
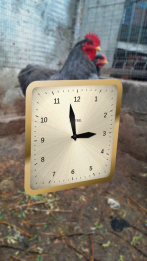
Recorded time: **2:58**
